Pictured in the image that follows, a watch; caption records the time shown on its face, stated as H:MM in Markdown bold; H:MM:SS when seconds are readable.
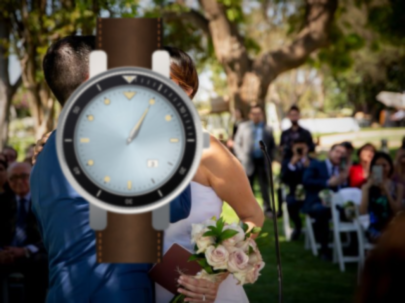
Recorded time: **1:05**
